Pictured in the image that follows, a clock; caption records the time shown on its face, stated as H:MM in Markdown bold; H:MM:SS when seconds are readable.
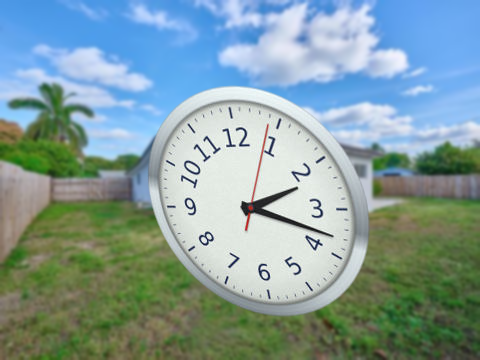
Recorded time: **2:18:04**
